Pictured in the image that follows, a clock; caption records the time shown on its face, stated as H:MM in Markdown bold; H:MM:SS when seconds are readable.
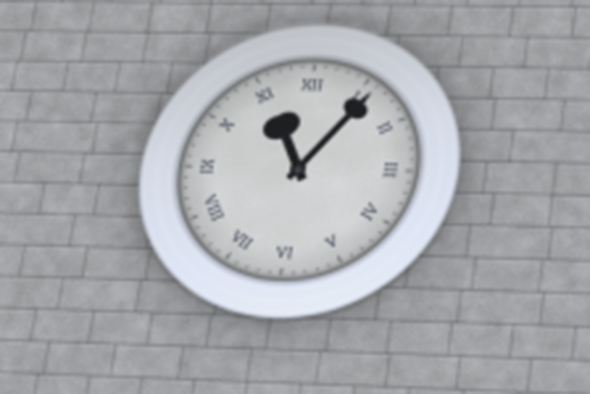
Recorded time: **11:06**
